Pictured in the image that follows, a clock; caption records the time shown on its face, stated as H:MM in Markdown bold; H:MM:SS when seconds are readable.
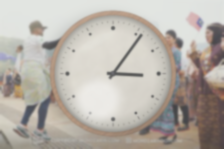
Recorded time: **3:06**
